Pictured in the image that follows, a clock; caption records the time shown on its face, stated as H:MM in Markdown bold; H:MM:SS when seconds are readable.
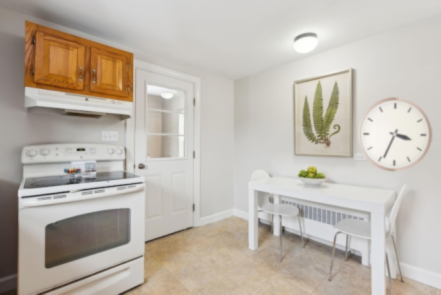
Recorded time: **3:34**
